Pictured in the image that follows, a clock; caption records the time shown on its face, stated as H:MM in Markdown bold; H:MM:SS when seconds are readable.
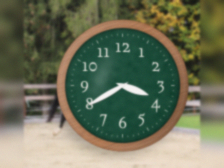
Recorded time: **3:40**
